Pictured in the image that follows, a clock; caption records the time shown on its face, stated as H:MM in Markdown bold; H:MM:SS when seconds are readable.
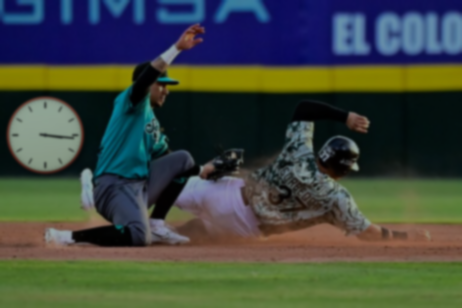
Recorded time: **3:16**
